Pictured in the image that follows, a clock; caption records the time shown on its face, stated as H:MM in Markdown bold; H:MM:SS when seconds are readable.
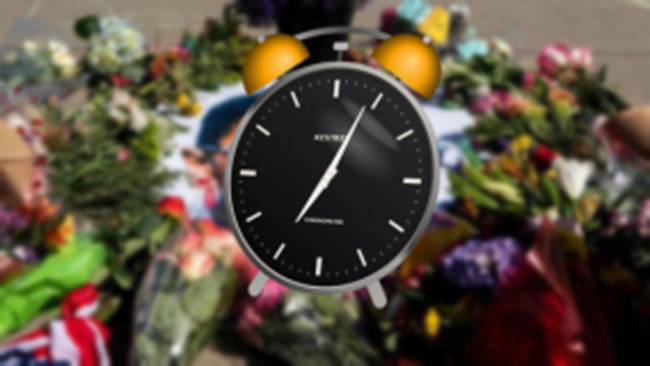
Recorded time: **7:04**
